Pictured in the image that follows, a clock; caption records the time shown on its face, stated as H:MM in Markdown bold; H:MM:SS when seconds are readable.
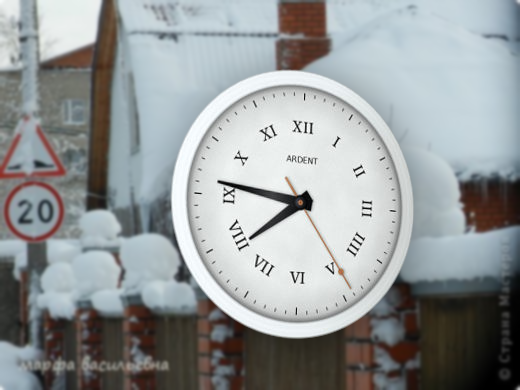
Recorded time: **7:46:24**
